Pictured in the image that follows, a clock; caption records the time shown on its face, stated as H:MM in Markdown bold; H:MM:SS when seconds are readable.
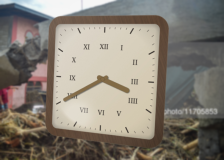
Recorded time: **3:40**
